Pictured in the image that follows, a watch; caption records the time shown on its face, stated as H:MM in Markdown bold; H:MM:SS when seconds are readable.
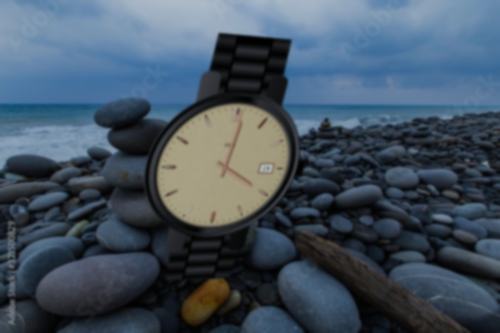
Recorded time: **4:01**
